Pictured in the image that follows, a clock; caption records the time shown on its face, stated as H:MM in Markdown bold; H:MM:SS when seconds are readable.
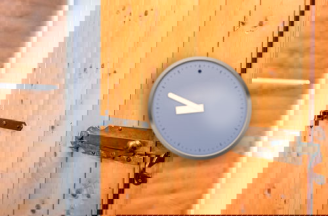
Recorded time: **8:49**
